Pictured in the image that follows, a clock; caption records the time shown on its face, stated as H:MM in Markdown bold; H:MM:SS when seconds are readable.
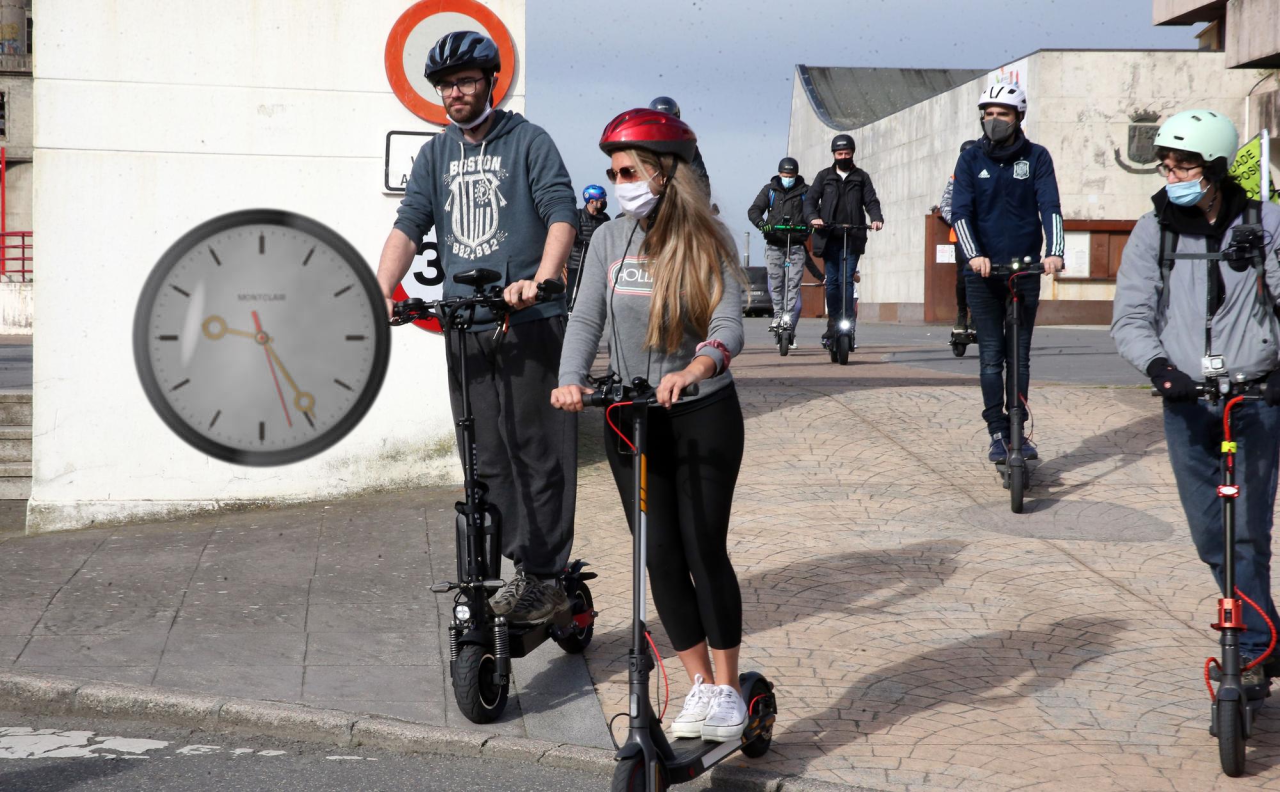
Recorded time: **9:24:27**
